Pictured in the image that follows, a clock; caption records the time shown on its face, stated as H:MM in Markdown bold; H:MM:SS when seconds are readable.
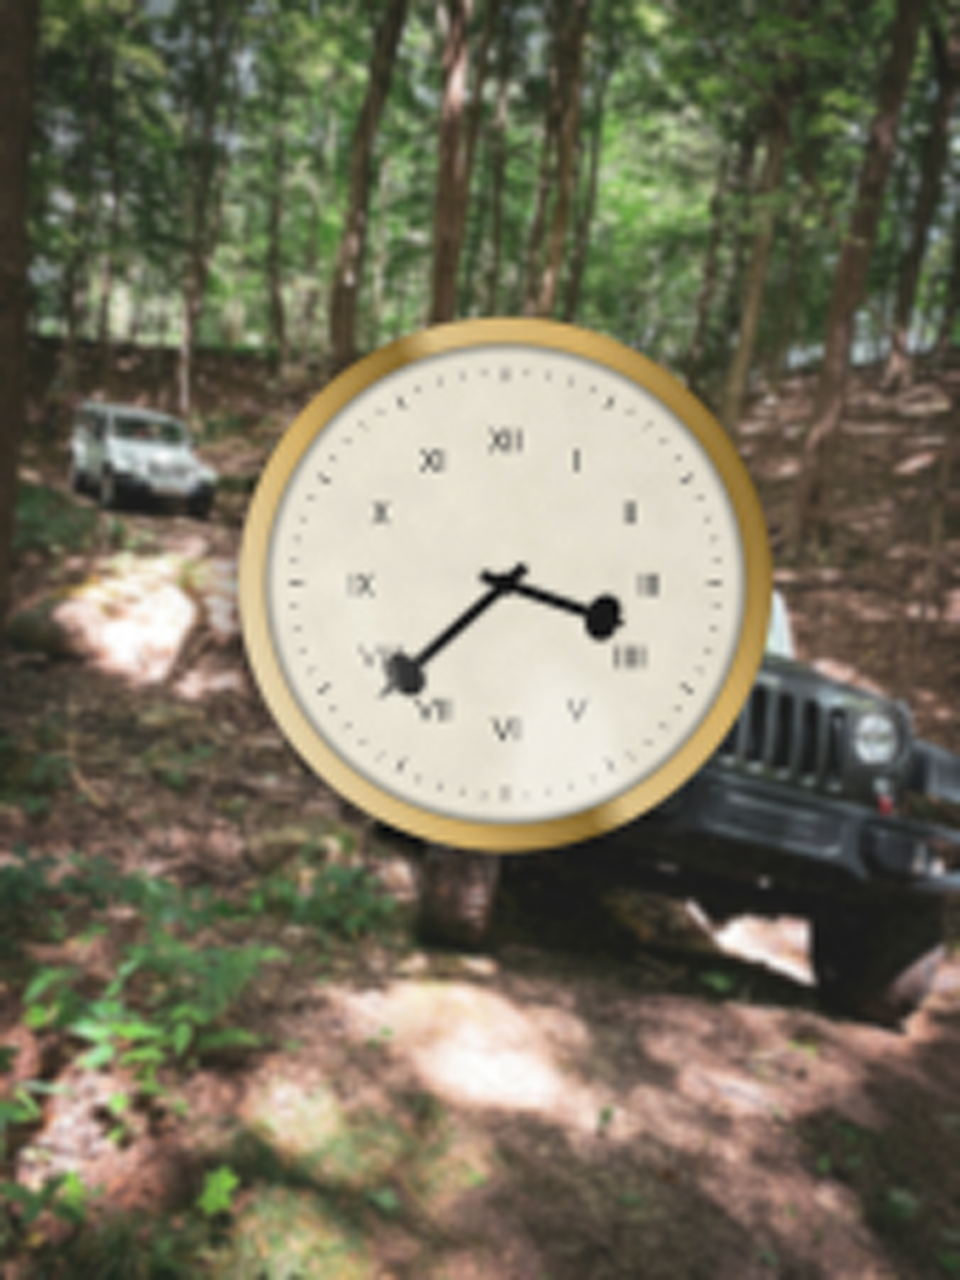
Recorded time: **3:38**
